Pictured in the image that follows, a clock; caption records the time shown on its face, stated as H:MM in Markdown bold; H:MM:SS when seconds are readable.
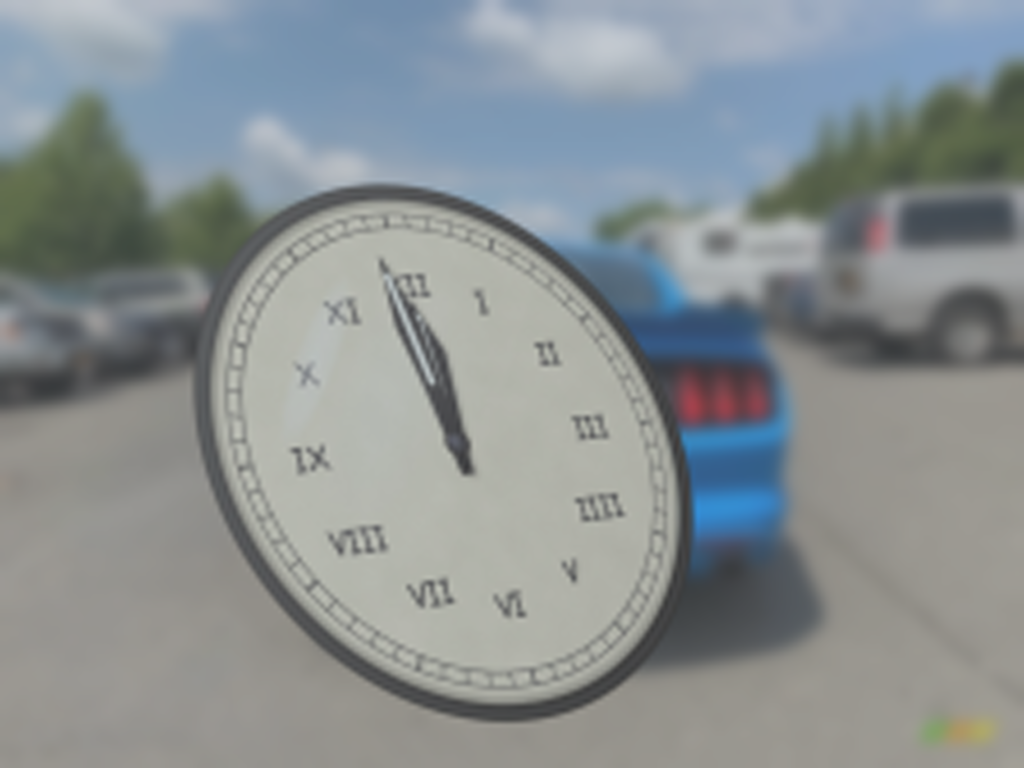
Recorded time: **11:59**
